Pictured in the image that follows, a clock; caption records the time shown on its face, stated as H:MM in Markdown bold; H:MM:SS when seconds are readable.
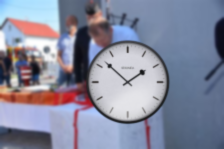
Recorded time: **1:52**
